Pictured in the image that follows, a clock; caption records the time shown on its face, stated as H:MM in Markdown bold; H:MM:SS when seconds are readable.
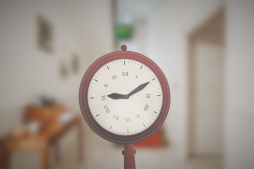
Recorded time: **9:10**
